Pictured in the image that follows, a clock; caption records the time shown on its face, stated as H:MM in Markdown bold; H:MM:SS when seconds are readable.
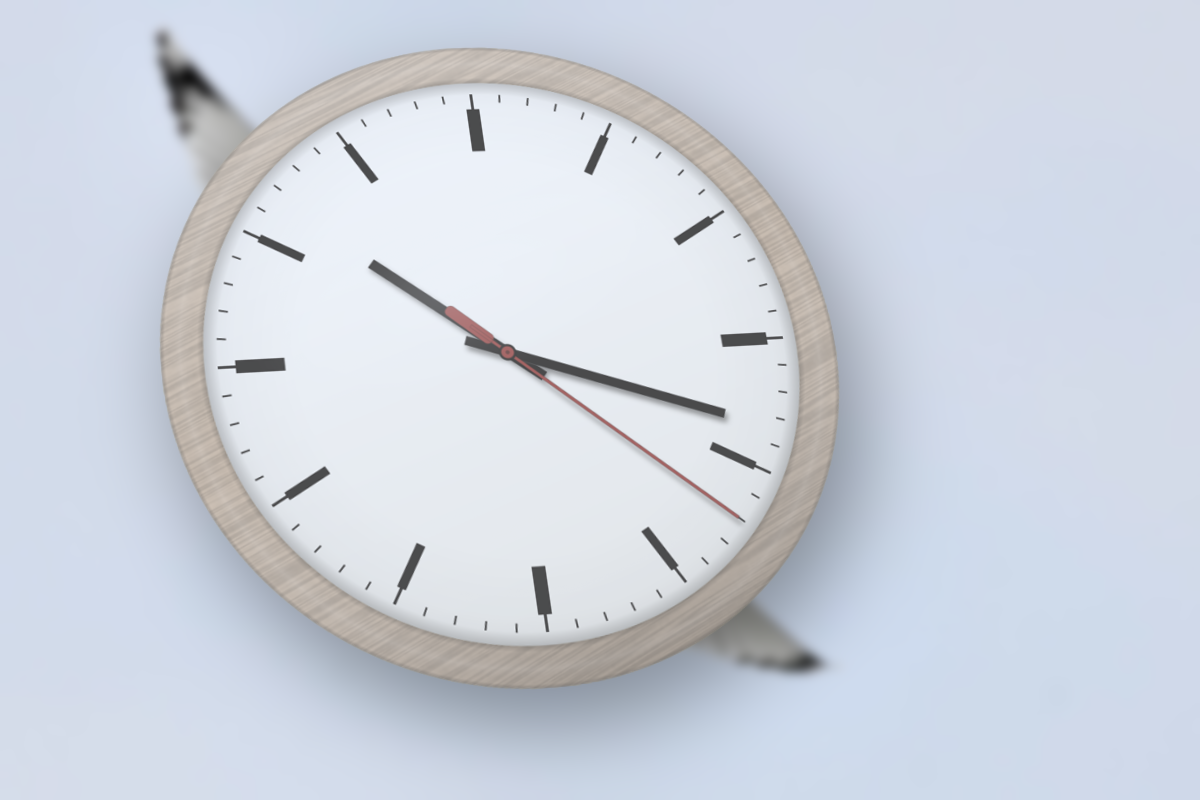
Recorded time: **10:18:22**
